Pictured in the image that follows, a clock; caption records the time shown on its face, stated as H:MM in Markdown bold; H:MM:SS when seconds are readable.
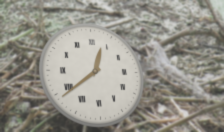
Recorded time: **12:39**
